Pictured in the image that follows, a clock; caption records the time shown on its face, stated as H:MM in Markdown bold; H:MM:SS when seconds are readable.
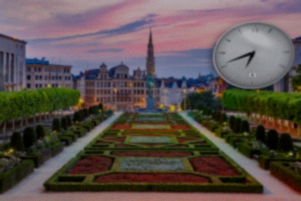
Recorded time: **6:41**
